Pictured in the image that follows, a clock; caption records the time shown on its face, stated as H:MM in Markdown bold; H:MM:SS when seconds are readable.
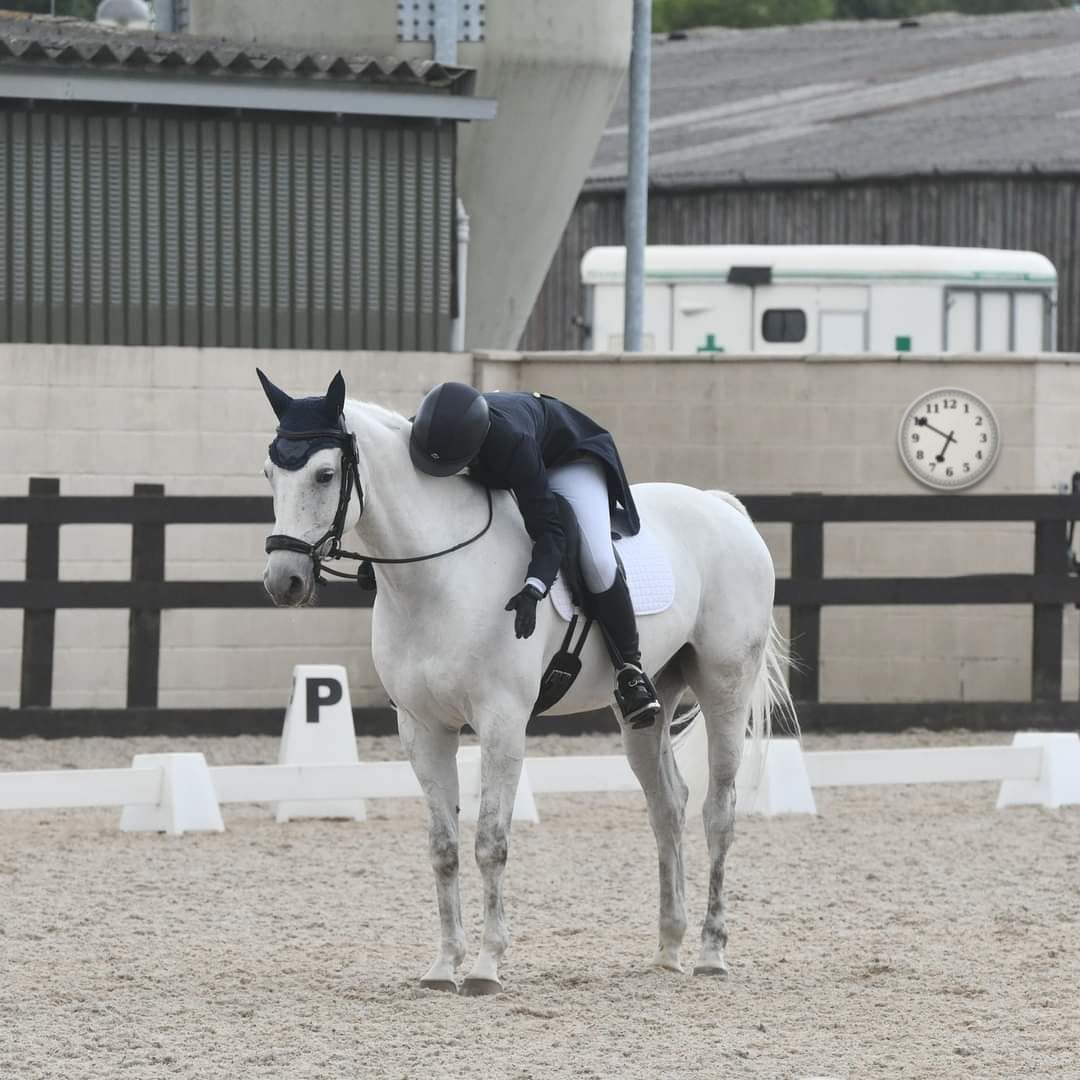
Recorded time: **6:50**
